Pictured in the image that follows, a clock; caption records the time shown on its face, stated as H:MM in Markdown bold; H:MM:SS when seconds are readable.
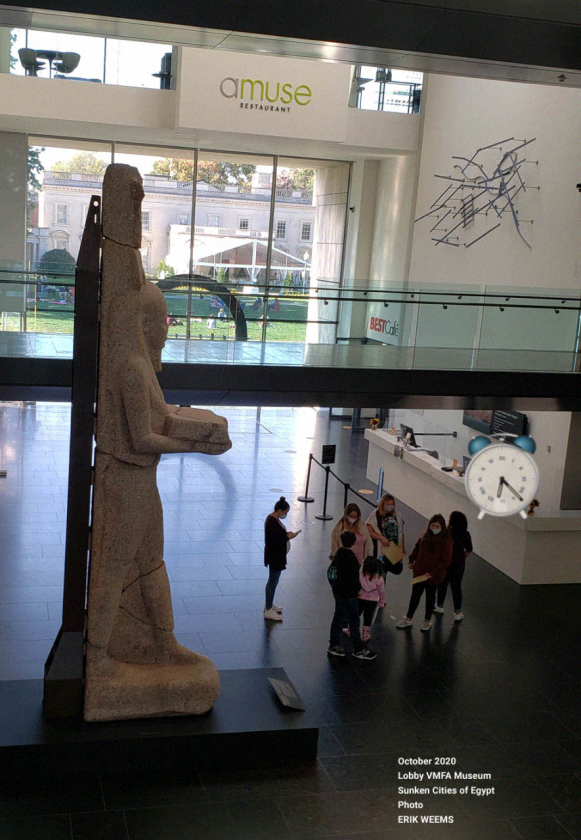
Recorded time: **6:23**
